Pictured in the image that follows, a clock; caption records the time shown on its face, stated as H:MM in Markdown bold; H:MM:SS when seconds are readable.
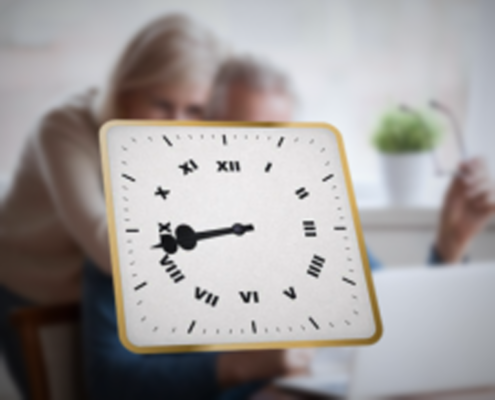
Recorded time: **8:43**
